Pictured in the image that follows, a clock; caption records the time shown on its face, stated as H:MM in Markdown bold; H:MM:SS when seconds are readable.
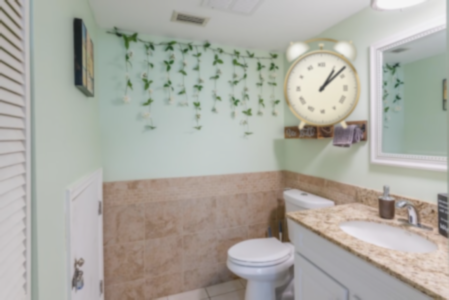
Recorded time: **1:08**
